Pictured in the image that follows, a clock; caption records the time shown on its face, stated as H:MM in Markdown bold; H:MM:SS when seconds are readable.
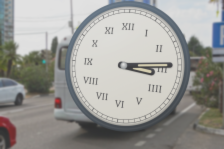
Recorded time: **3:14**
